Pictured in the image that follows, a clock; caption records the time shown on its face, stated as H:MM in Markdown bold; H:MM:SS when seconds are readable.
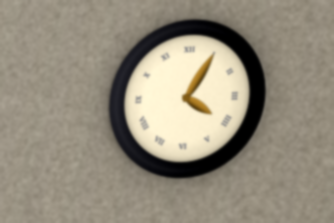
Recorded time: **4:05**
